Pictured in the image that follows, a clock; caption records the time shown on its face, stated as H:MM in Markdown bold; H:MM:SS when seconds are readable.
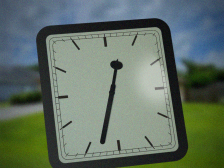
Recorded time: **12:33**
